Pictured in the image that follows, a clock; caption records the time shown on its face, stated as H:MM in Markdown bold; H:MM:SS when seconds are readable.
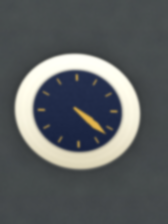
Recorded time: **4:22**
